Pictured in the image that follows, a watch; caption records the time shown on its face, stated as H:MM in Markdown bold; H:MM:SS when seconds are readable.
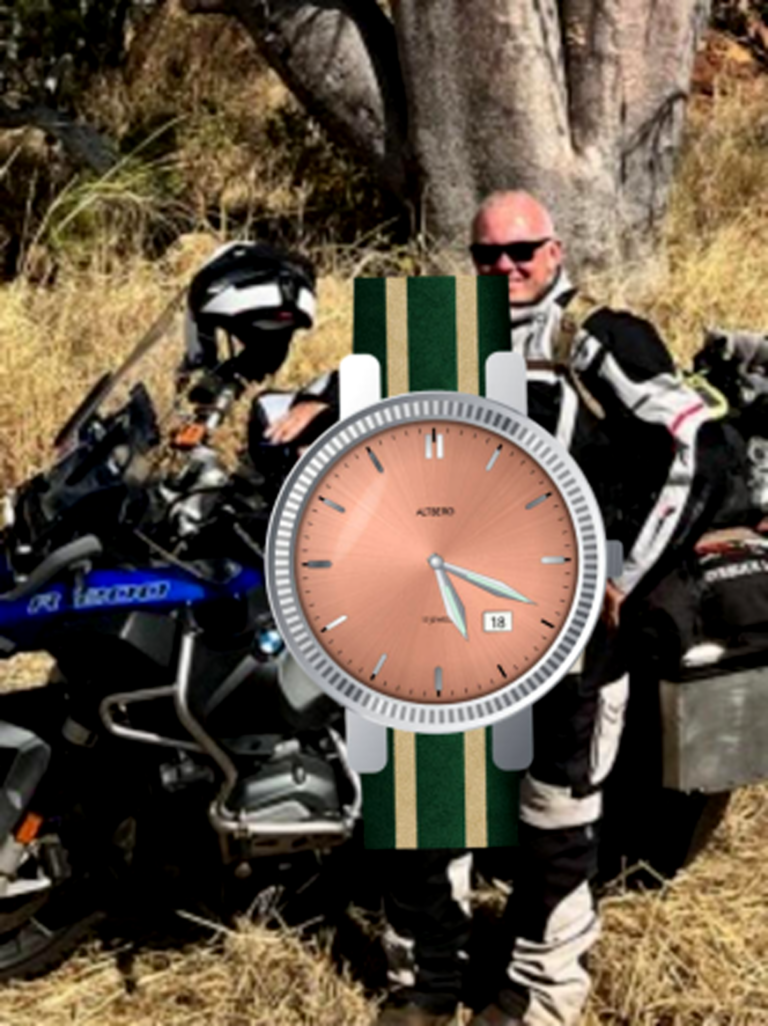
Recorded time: **5:19**
